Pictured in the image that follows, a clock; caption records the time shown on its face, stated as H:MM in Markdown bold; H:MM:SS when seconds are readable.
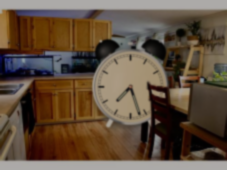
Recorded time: **7:27**
